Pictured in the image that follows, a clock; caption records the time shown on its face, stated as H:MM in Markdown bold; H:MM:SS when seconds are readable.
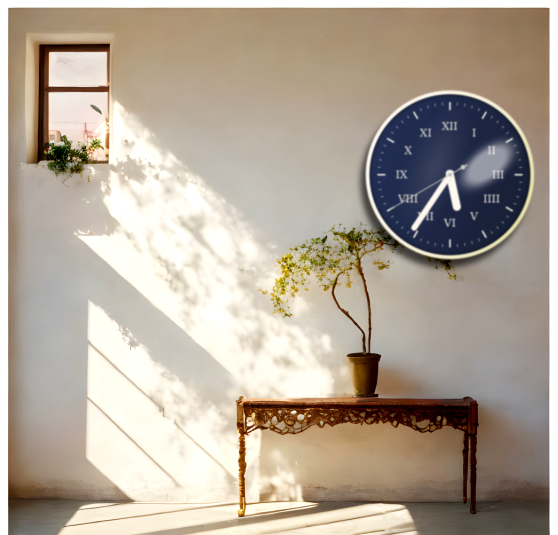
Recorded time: **5:35:40**
